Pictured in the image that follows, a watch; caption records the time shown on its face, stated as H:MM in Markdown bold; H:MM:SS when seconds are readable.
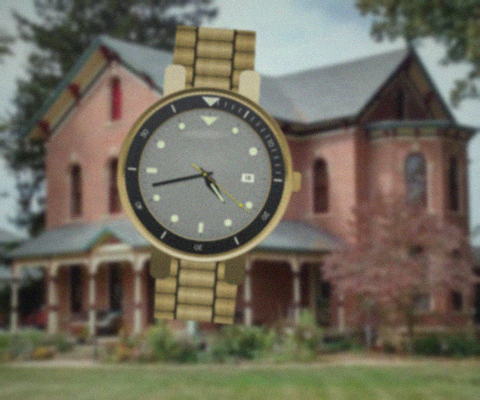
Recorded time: **4:42:21**
